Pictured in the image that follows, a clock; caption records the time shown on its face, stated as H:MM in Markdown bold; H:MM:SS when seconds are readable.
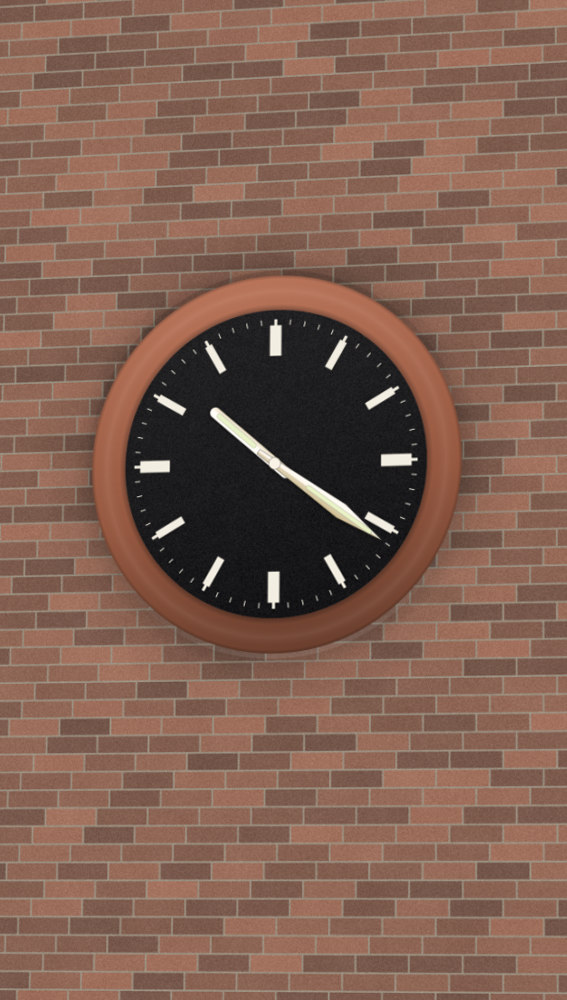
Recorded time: **10:21**
